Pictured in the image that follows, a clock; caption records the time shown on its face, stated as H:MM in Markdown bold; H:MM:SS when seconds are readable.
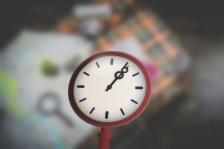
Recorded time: **1:06**
